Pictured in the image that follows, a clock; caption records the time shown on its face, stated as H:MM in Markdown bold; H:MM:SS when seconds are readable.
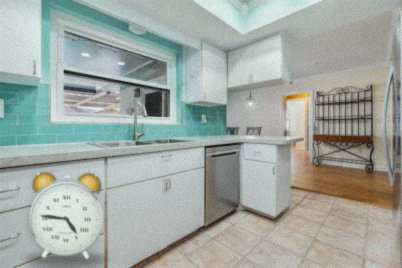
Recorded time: **4:46**
